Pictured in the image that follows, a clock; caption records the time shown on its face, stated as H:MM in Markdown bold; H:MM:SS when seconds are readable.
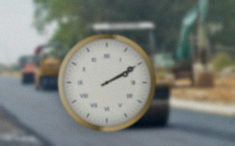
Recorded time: **2:10**
